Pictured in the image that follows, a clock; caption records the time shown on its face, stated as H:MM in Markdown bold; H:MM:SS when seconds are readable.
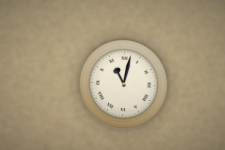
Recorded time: **11:02**
